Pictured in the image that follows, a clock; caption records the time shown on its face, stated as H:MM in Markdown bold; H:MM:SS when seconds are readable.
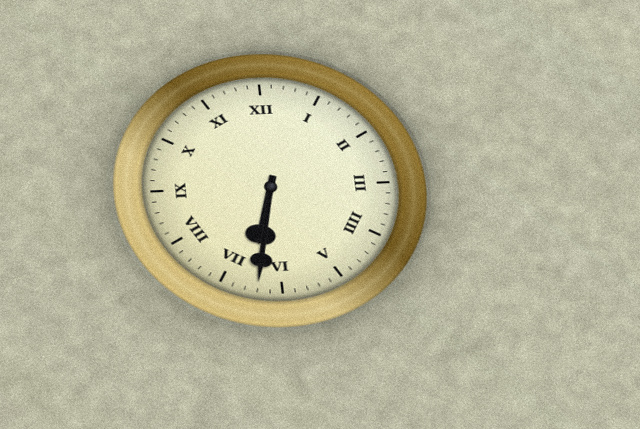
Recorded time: **6:32**
